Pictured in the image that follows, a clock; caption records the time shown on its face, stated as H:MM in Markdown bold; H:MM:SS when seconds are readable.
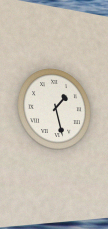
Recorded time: **1:28**
